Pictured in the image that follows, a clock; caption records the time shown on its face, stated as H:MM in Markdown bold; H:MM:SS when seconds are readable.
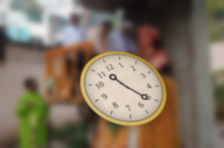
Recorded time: **11:26**
